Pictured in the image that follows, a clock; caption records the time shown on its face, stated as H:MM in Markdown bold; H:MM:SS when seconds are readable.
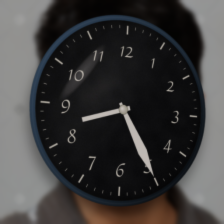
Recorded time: **8:25**
